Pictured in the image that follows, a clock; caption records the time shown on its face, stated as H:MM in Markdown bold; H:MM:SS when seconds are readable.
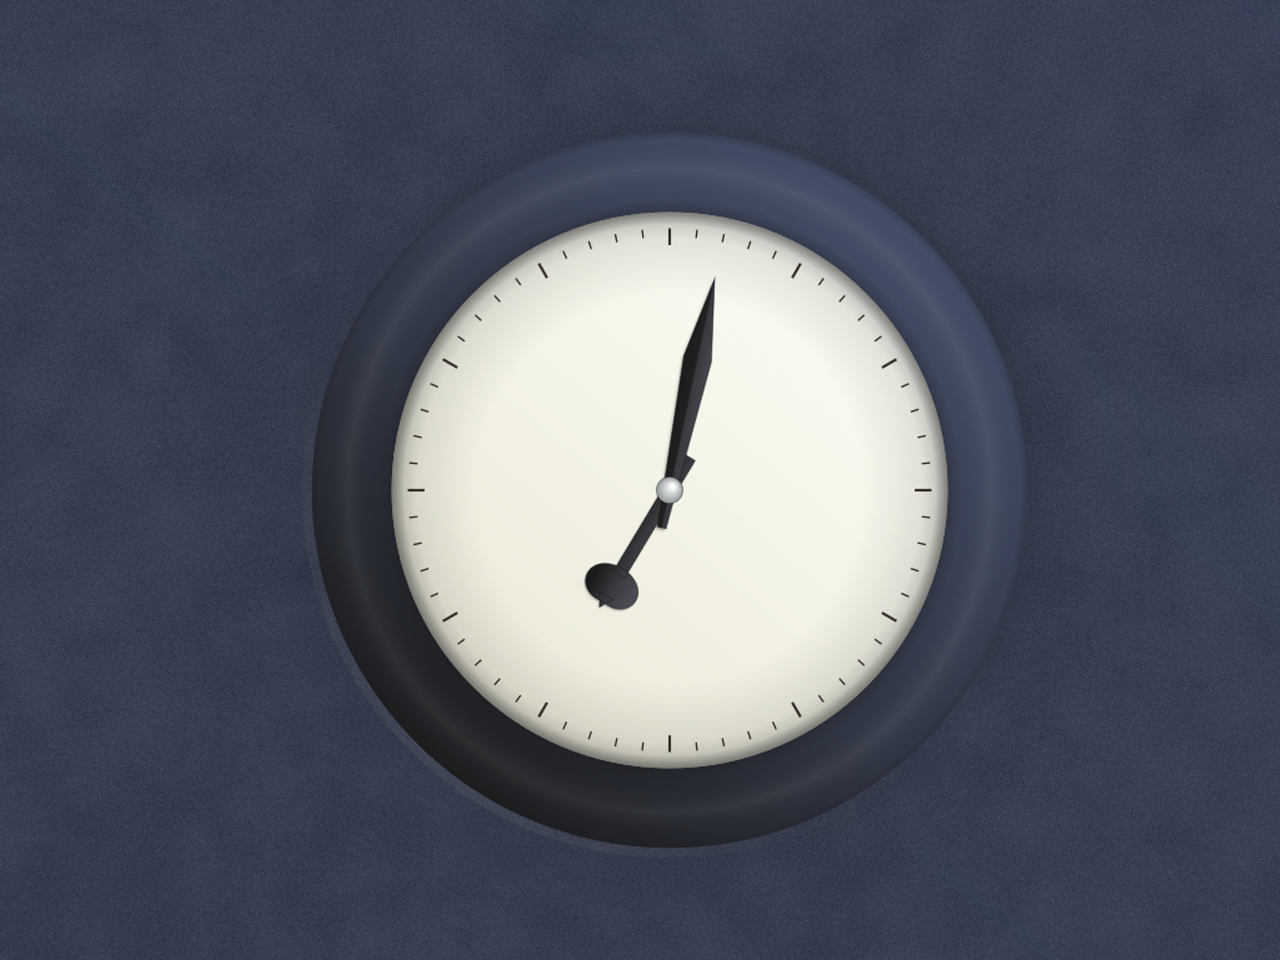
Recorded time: **7:02**
